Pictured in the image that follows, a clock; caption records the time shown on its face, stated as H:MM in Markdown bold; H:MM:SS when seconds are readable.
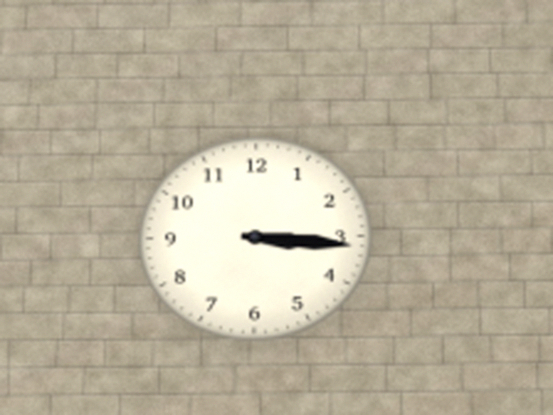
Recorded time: **3:16**
